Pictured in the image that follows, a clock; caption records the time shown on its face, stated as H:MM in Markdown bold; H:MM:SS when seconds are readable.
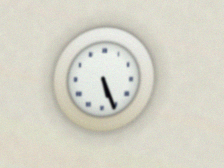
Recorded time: **5:26**
